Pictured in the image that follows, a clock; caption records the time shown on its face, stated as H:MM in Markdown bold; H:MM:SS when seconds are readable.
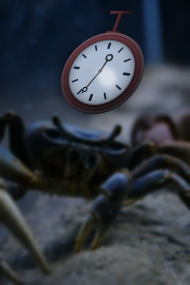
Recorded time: **12:34**
